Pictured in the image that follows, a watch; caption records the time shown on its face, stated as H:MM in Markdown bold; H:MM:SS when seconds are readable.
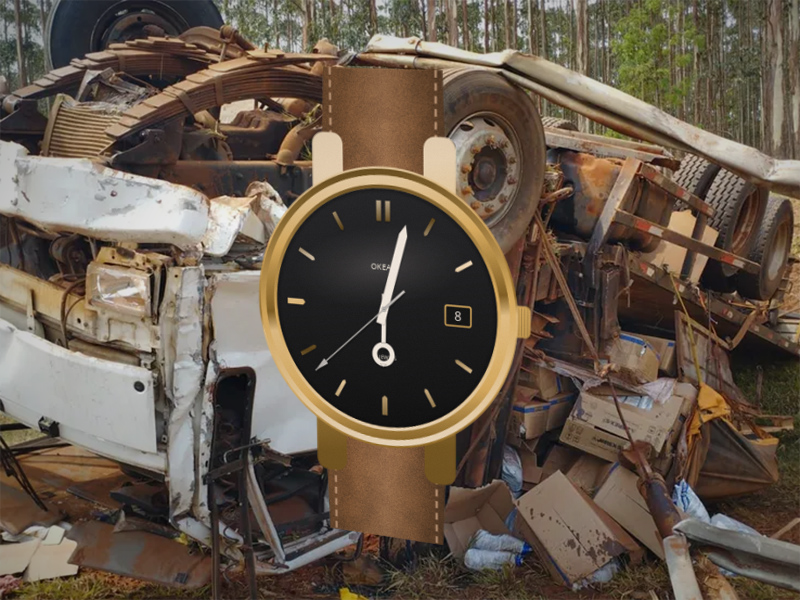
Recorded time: **6:02:38**
